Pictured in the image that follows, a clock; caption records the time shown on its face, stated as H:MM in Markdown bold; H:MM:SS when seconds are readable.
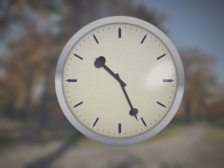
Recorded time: **10:26**
